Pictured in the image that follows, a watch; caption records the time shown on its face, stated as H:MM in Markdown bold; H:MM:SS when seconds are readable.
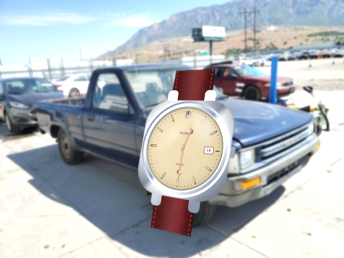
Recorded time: **12:30**
